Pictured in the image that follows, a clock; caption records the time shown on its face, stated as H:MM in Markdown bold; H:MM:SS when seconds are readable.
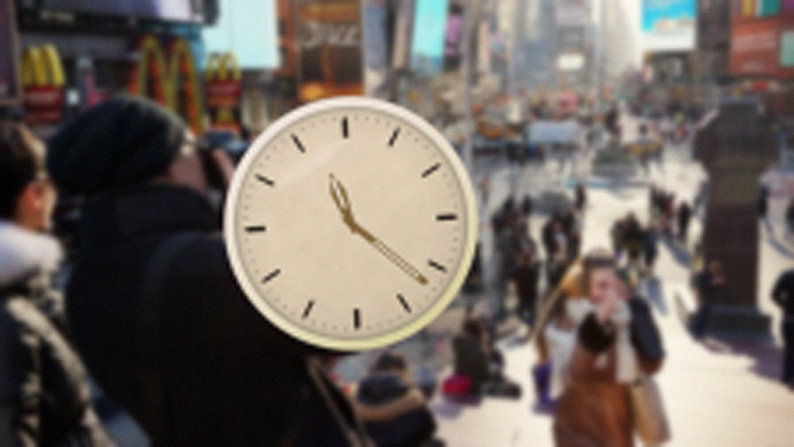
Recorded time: **11:22**
